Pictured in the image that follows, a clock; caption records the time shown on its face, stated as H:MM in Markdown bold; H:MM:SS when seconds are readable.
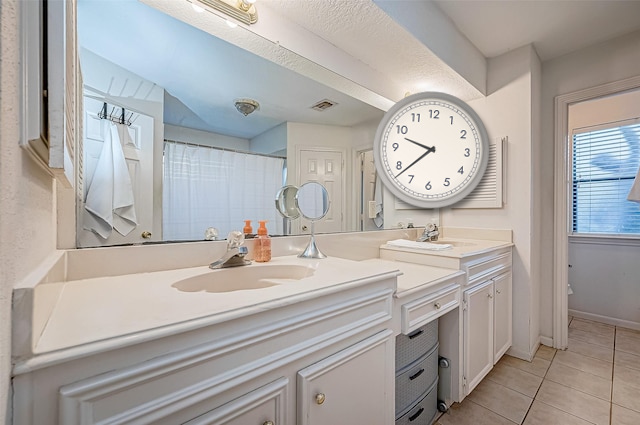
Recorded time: **9:38**
